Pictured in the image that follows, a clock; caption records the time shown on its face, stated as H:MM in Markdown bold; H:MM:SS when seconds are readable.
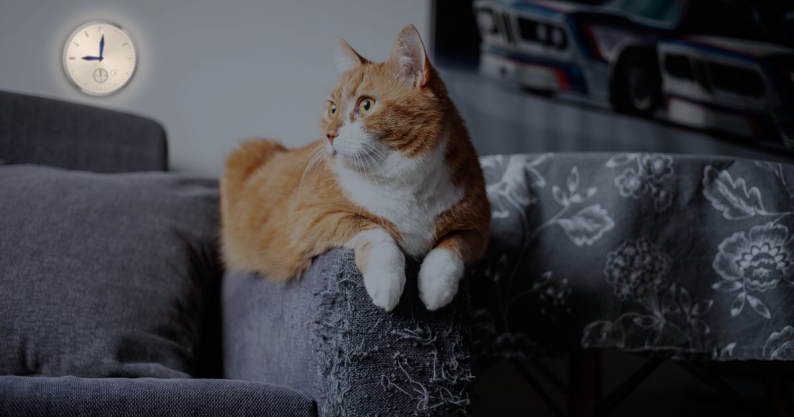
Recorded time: **9:01**
